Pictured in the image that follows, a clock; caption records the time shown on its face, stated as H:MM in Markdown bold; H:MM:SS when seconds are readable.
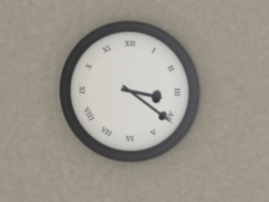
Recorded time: **3:21**
